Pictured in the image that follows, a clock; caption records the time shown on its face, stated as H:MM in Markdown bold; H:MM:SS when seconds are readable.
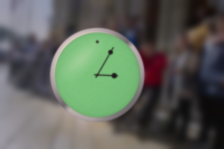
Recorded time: **3:05**
